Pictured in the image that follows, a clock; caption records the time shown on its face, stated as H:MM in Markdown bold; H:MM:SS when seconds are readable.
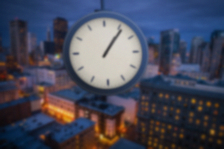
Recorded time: **1:06**
